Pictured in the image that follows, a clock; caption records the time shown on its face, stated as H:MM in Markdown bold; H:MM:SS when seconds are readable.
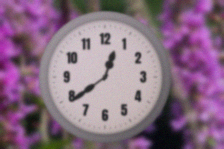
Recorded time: **12:39**
